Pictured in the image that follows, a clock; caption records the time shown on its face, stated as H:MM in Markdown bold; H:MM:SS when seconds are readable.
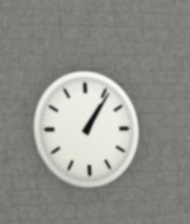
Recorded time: **1:06**
